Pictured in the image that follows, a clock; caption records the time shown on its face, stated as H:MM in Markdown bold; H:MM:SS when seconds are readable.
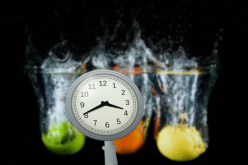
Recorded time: **3:41**
